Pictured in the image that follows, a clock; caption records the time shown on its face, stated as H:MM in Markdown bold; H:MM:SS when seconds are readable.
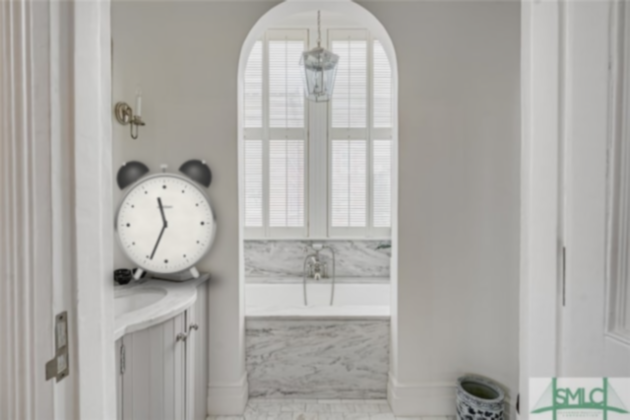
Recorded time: **11:34**
